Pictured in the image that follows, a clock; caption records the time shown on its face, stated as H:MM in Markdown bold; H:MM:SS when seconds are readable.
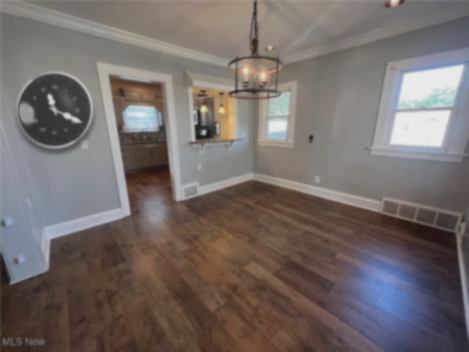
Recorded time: **11:19**
